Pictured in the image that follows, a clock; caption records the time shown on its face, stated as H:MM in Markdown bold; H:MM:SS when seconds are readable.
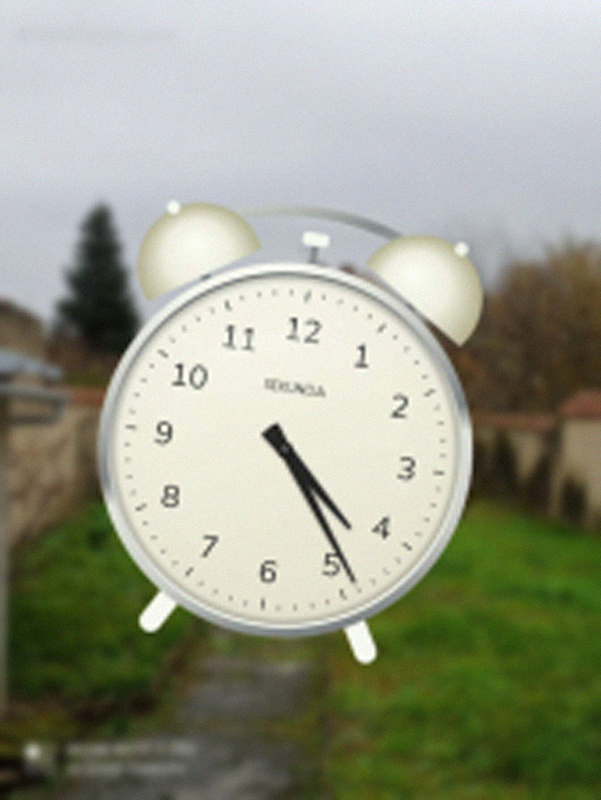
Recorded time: **4:24**
